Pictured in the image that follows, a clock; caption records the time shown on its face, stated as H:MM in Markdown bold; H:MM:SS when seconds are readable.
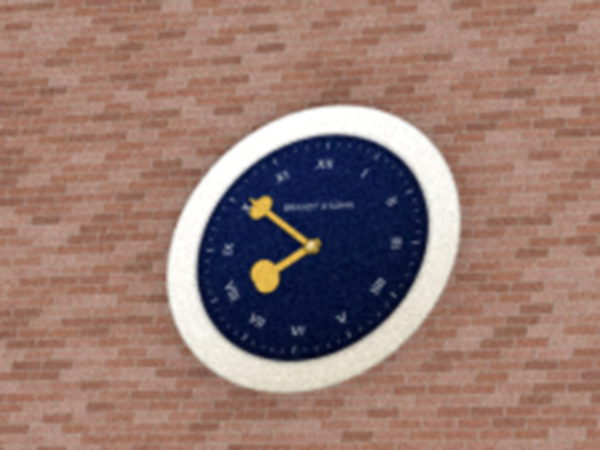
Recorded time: **7:51**
